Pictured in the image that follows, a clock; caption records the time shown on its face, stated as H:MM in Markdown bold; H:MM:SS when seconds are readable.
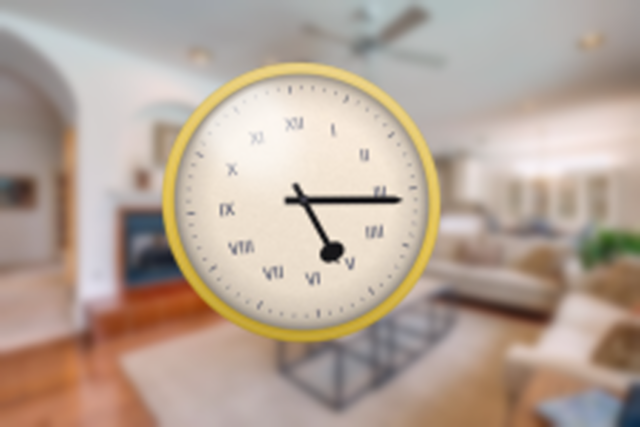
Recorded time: **5:16**
